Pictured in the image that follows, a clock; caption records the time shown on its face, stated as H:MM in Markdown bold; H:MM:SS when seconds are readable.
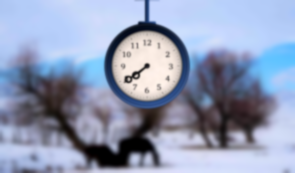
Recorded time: **7:39**
